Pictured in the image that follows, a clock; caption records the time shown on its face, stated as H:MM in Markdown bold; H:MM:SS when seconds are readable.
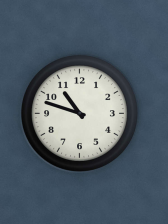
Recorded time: **10:48**
